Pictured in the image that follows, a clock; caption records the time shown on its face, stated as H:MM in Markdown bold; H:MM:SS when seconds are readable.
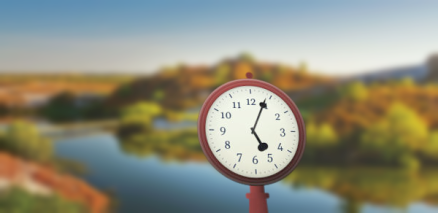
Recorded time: **5:04**
